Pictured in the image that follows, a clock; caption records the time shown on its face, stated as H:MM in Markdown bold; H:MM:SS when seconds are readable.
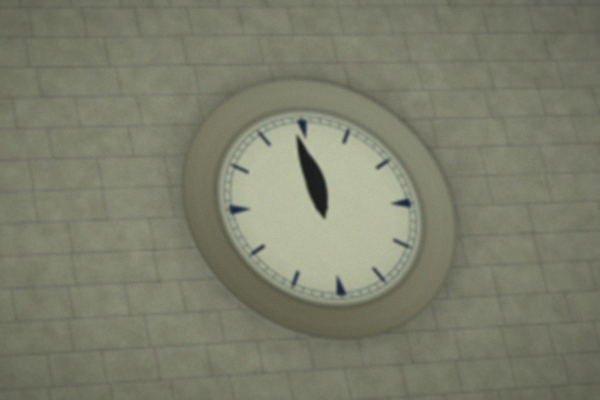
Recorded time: **11:59**
